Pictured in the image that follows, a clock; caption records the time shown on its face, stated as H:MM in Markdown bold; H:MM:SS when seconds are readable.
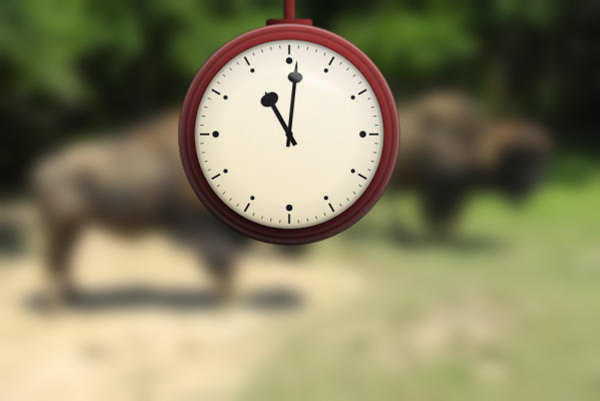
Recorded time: **11:01**
